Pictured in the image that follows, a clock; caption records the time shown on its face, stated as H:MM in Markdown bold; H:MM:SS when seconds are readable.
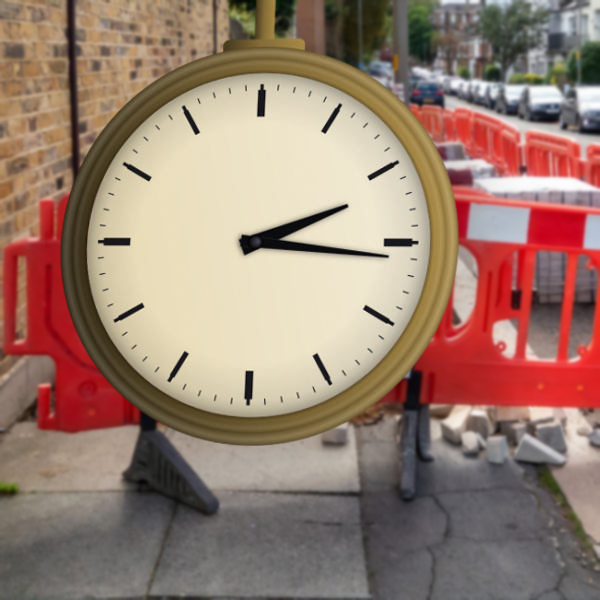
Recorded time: **2:16**
